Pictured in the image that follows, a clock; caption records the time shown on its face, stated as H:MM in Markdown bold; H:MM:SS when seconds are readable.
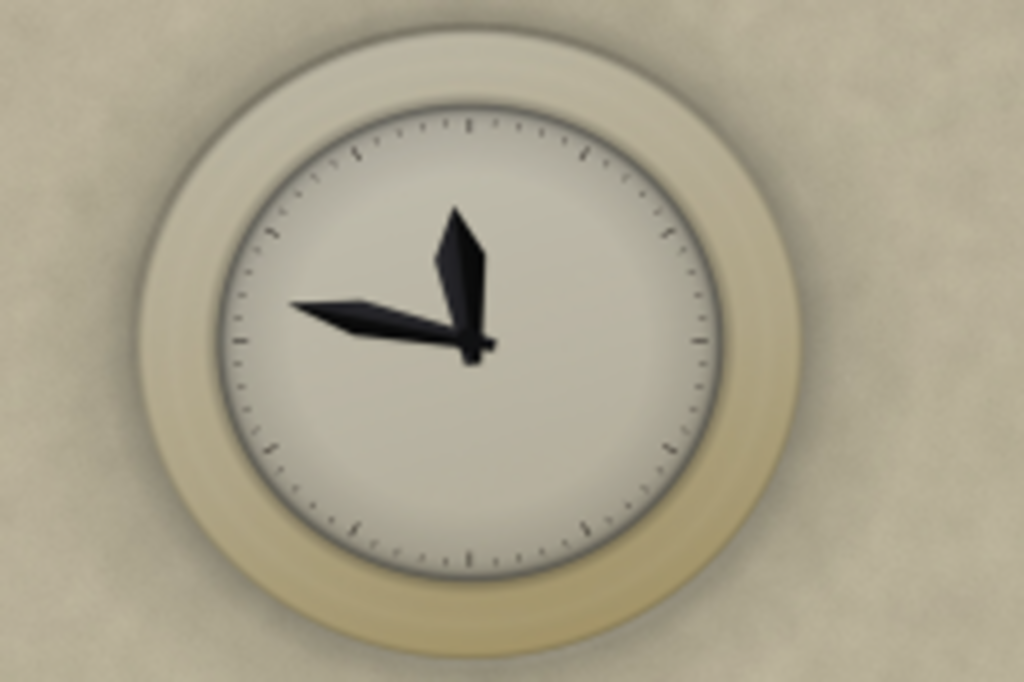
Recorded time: **11:47**
